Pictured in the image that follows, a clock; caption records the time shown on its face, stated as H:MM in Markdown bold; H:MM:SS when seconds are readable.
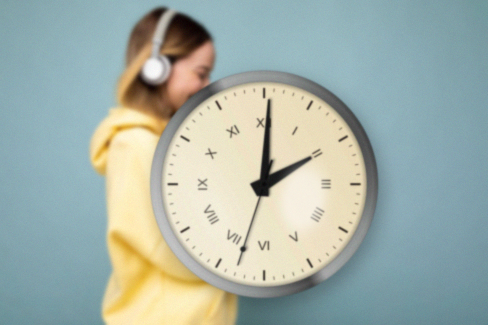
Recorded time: **2:00:33**
